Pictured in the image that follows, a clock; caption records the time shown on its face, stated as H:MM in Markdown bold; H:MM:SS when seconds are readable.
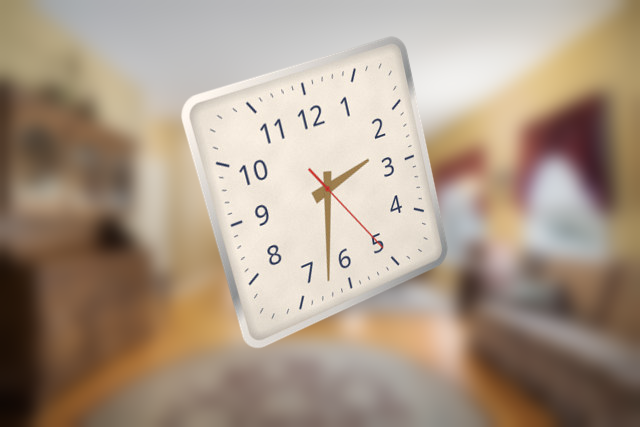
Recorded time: **2:32:25**
